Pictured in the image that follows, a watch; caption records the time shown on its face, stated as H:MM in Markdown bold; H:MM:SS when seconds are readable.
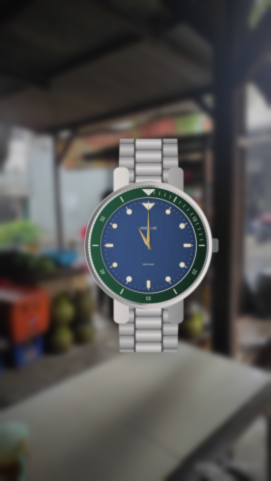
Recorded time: **11:00**
